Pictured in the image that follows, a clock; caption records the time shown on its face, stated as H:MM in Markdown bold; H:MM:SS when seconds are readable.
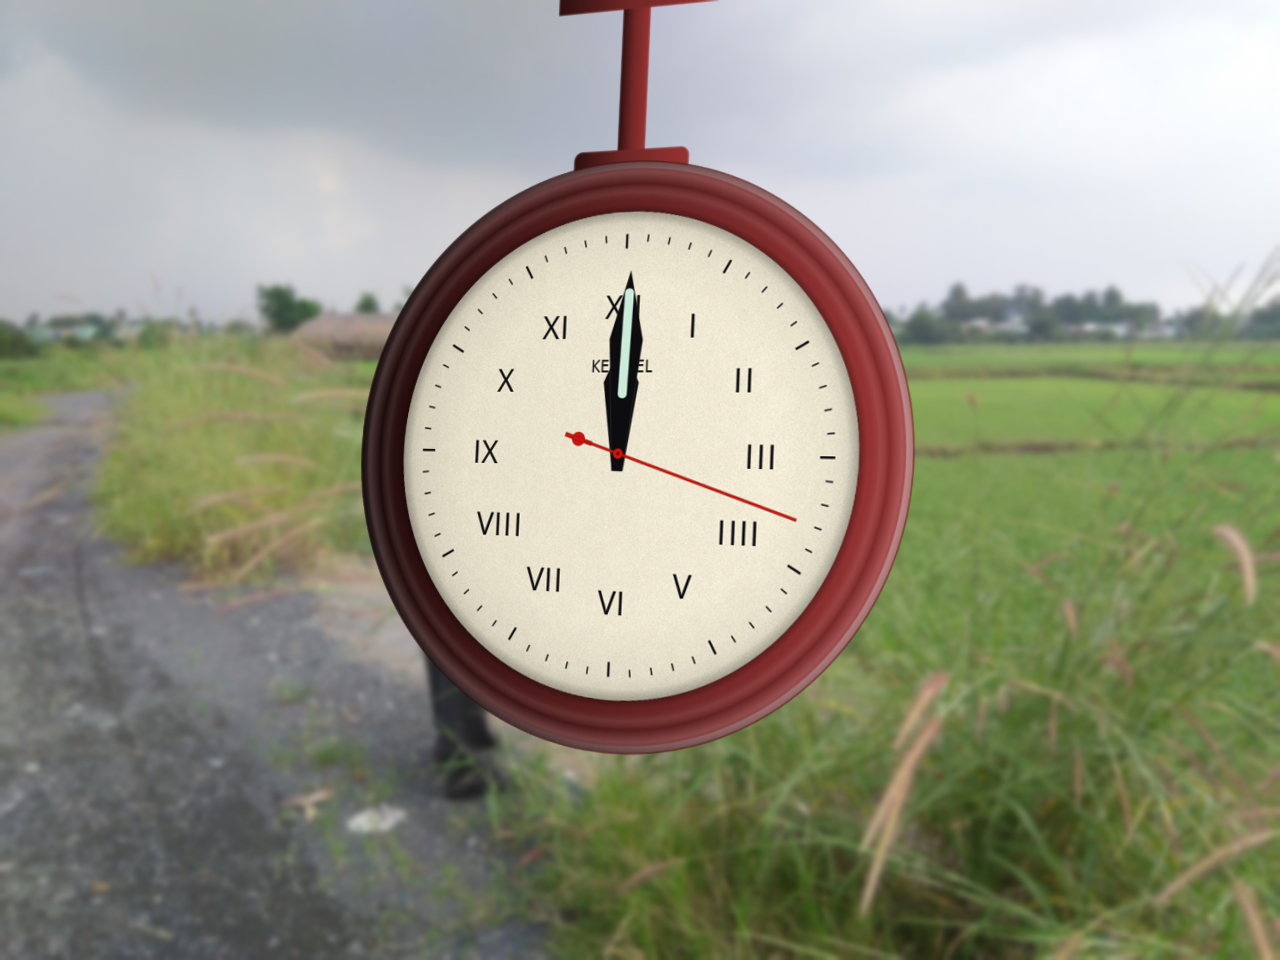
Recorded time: **12:00:18**
